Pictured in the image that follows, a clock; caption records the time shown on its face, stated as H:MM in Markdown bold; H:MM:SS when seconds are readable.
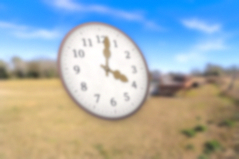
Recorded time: **4:02**
